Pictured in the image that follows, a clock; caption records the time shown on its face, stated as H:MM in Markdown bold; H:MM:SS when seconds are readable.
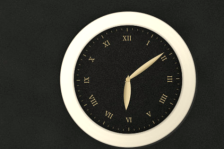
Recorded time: **6:09**
